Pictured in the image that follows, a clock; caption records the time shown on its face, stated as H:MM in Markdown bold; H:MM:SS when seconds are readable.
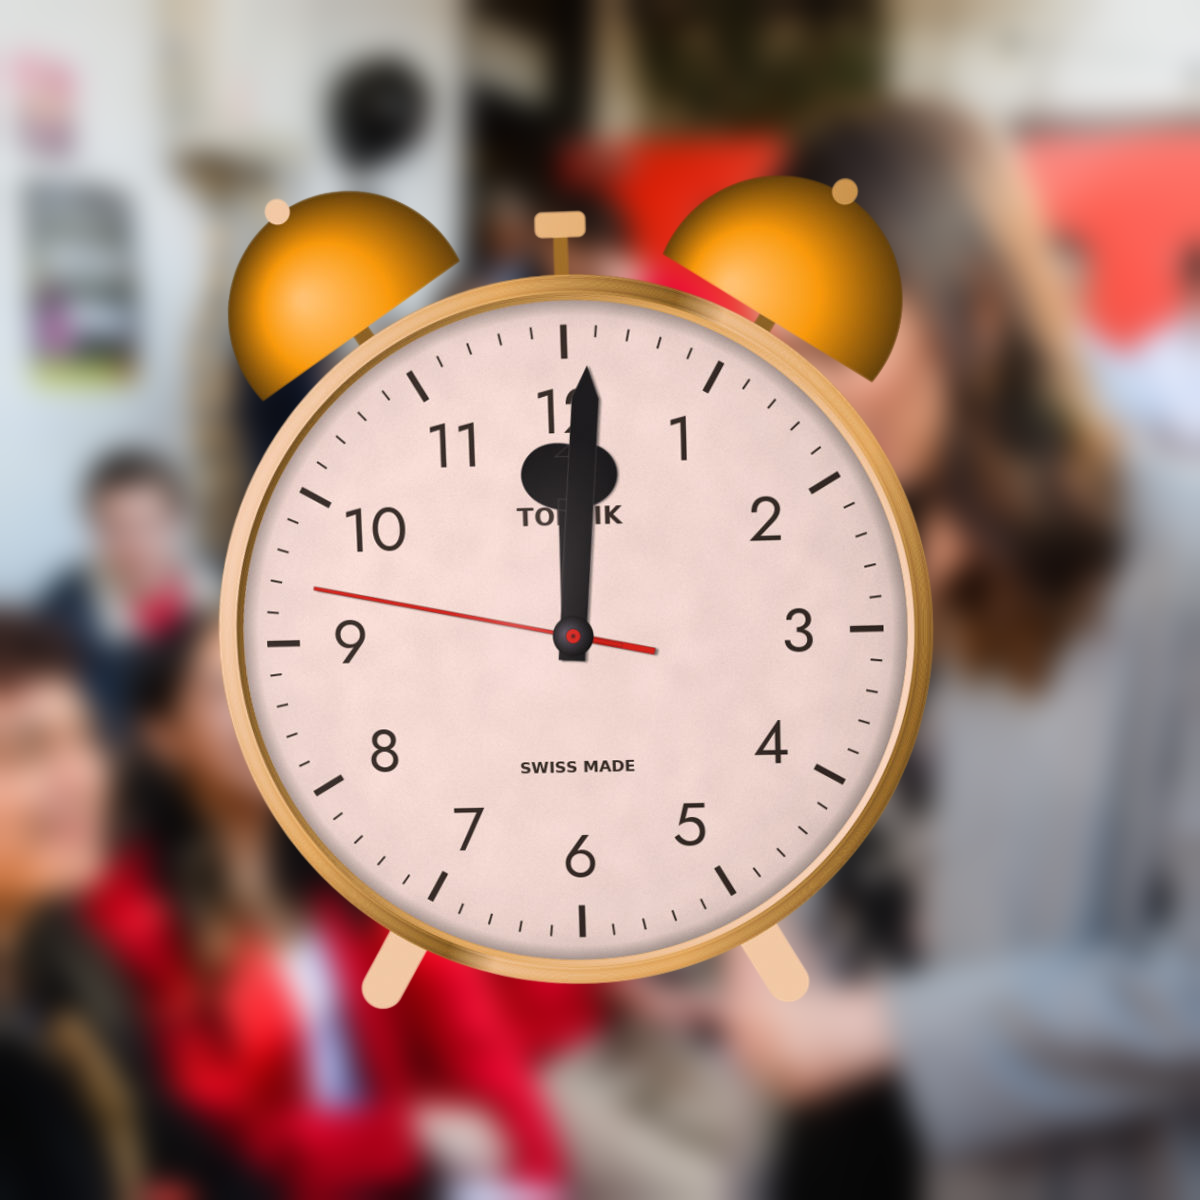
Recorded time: **12:00:47**
